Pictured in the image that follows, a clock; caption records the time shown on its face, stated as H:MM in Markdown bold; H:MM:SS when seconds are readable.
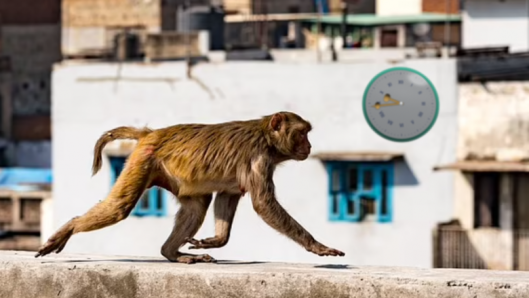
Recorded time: **9:44**
